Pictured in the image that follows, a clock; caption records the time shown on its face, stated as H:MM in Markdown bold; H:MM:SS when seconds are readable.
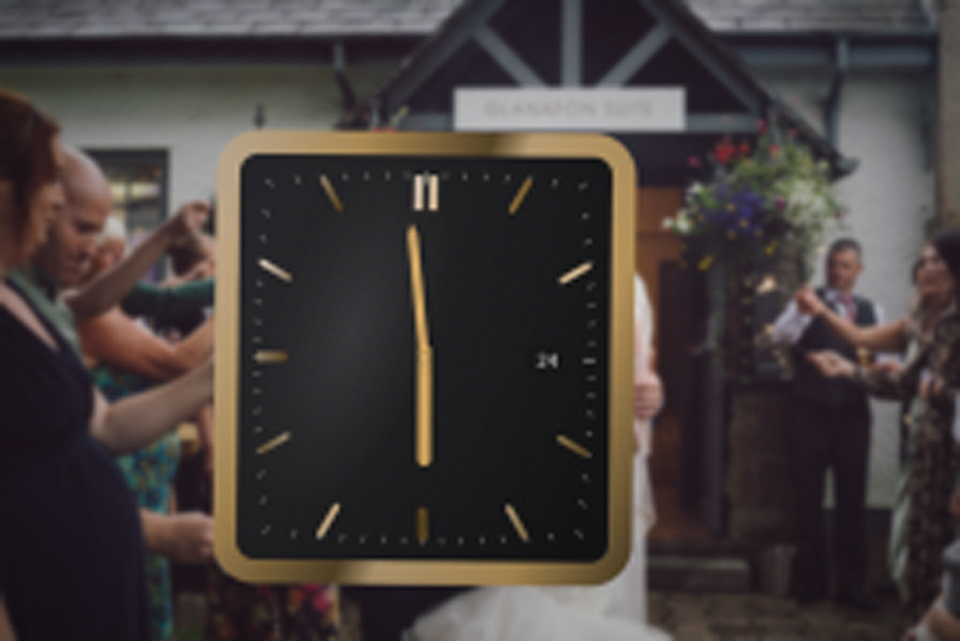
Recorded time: **5:59**
